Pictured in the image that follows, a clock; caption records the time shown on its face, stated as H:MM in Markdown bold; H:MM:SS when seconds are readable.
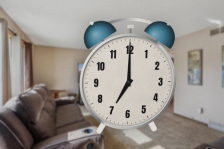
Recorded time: **7:00**
